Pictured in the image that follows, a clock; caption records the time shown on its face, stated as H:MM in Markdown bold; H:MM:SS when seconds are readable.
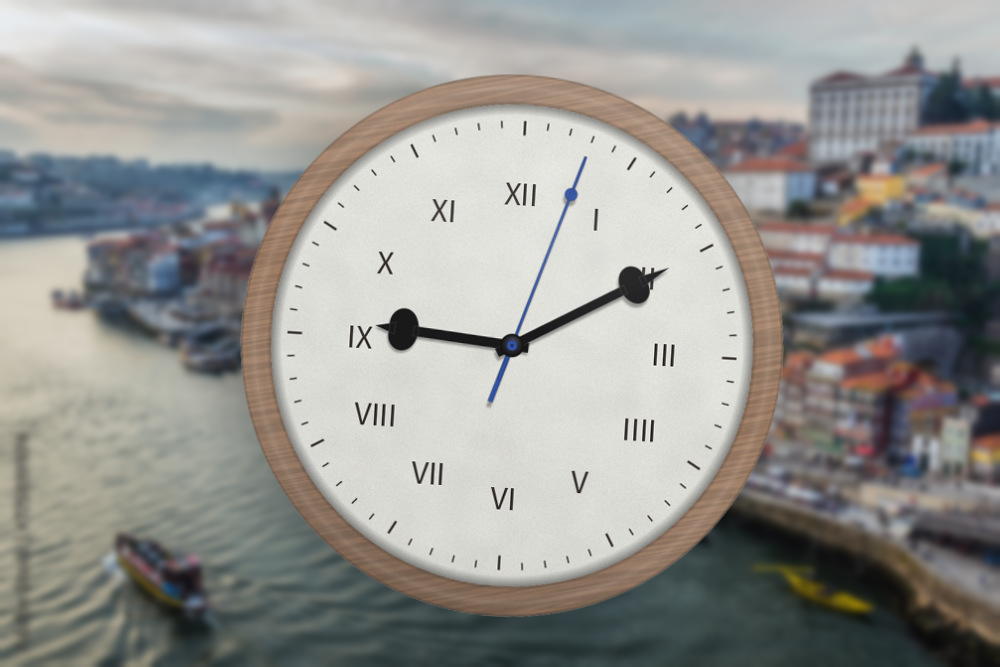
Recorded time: **9:10:03**
